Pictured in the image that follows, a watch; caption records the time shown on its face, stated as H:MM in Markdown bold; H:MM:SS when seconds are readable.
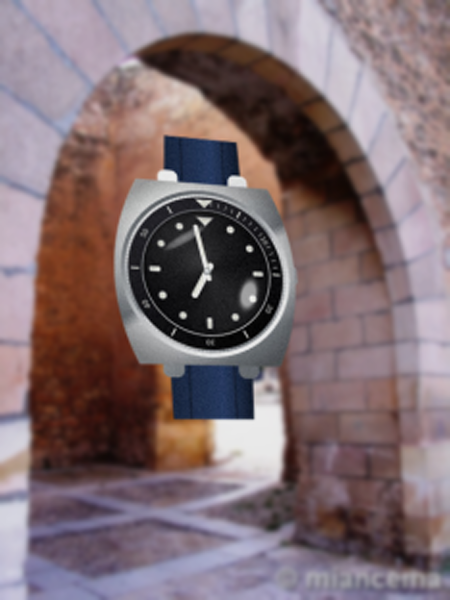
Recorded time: **6:58**
